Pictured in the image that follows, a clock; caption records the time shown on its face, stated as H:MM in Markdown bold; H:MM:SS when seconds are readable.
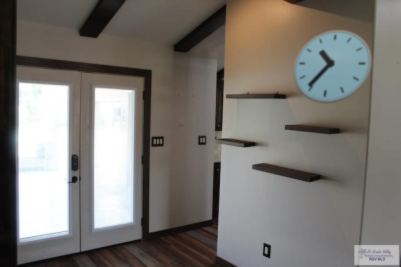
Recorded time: **10:36**
